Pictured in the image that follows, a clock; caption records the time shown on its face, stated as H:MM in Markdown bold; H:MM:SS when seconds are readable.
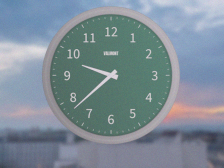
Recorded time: **9:38**
